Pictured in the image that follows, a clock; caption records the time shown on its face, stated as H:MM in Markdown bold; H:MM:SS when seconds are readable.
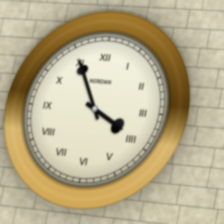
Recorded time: **3:55**
